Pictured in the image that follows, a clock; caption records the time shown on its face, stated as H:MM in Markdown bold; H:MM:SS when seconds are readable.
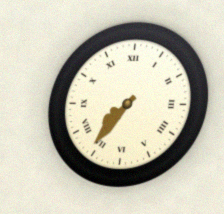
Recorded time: **7:36**
